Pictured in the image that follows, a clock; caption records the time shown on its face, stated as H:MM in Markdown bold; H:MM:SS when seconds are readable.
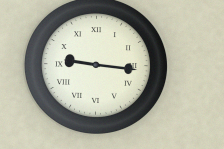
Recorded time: **9:16**
